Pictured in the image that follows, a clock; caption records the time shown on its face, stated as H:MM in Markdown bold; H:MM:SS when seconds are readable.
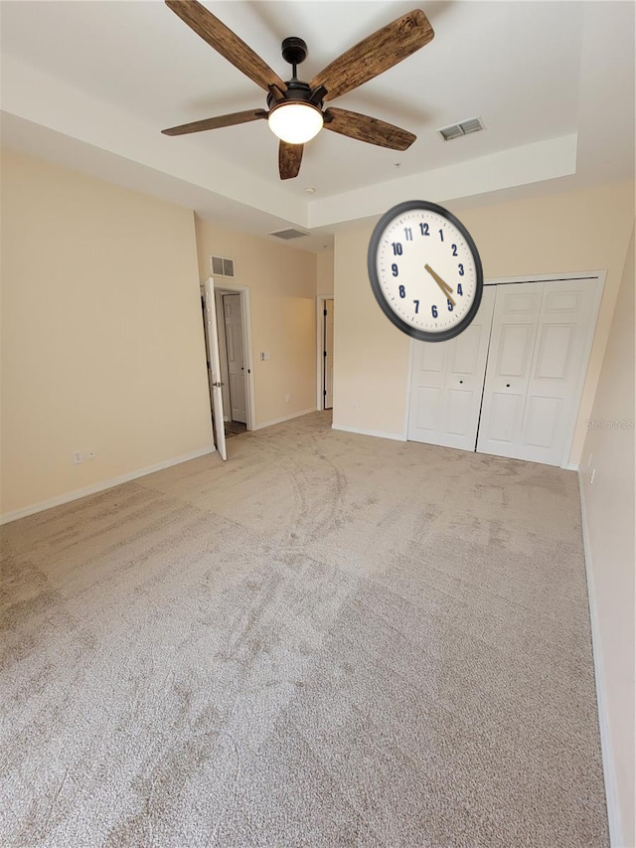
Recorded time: **4:24**
